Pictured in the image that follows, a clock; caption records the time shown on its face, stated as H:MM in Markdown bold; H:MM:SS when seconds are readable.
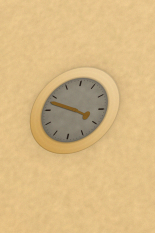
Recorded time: **3:48**
